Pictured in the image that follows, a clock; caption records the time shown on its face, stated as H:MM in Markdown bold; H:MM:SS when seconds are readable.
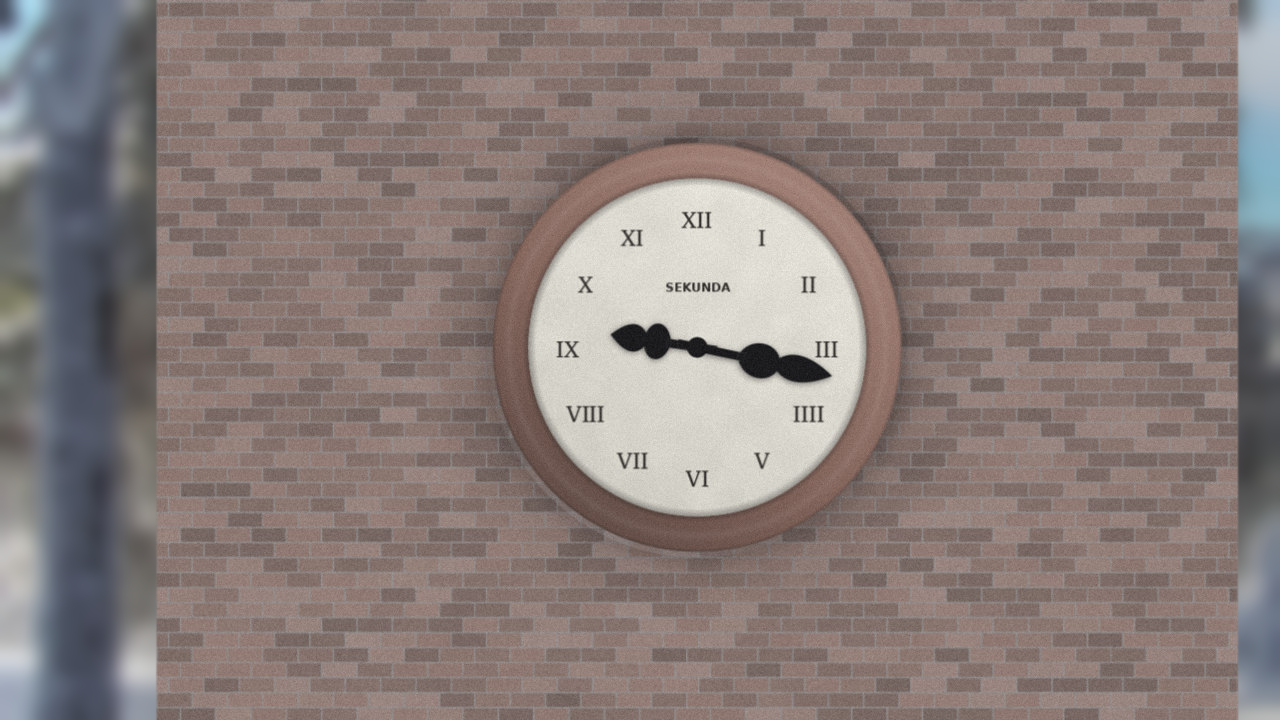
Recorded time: **9:17**
